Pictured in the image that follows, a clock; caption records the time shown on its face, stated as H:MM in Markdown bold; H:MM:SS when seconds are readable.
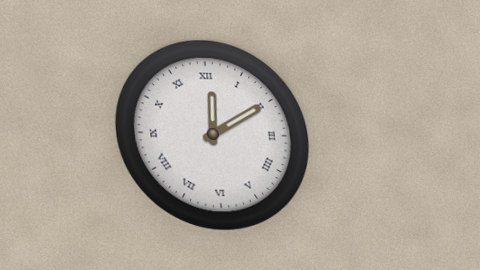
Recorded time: **12:10**
